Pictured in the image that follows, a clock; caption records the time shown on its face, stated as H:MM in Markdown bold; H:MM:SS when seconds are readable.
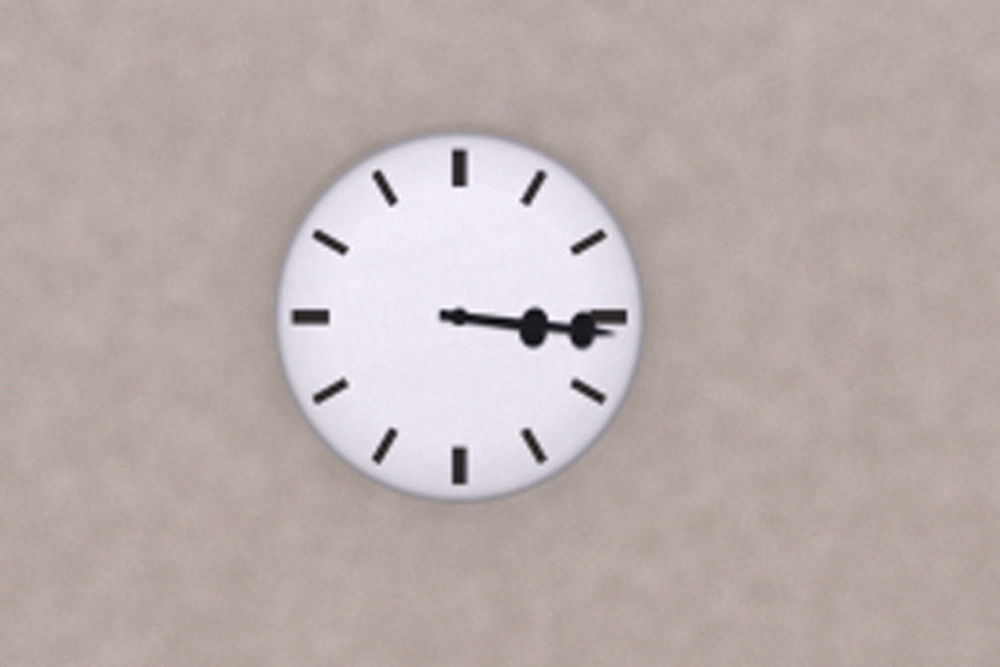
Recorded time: **3:16**
